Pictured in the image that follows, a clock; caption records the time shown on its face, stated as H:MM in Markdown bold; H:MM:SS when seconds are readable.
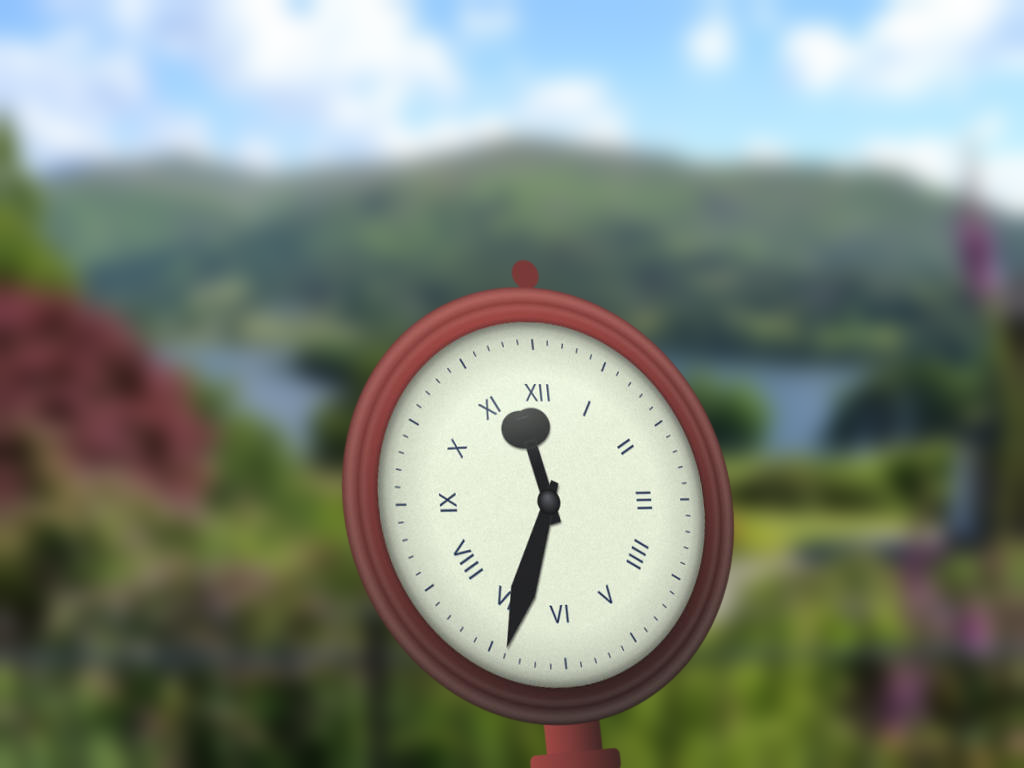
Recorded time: **11:34**
